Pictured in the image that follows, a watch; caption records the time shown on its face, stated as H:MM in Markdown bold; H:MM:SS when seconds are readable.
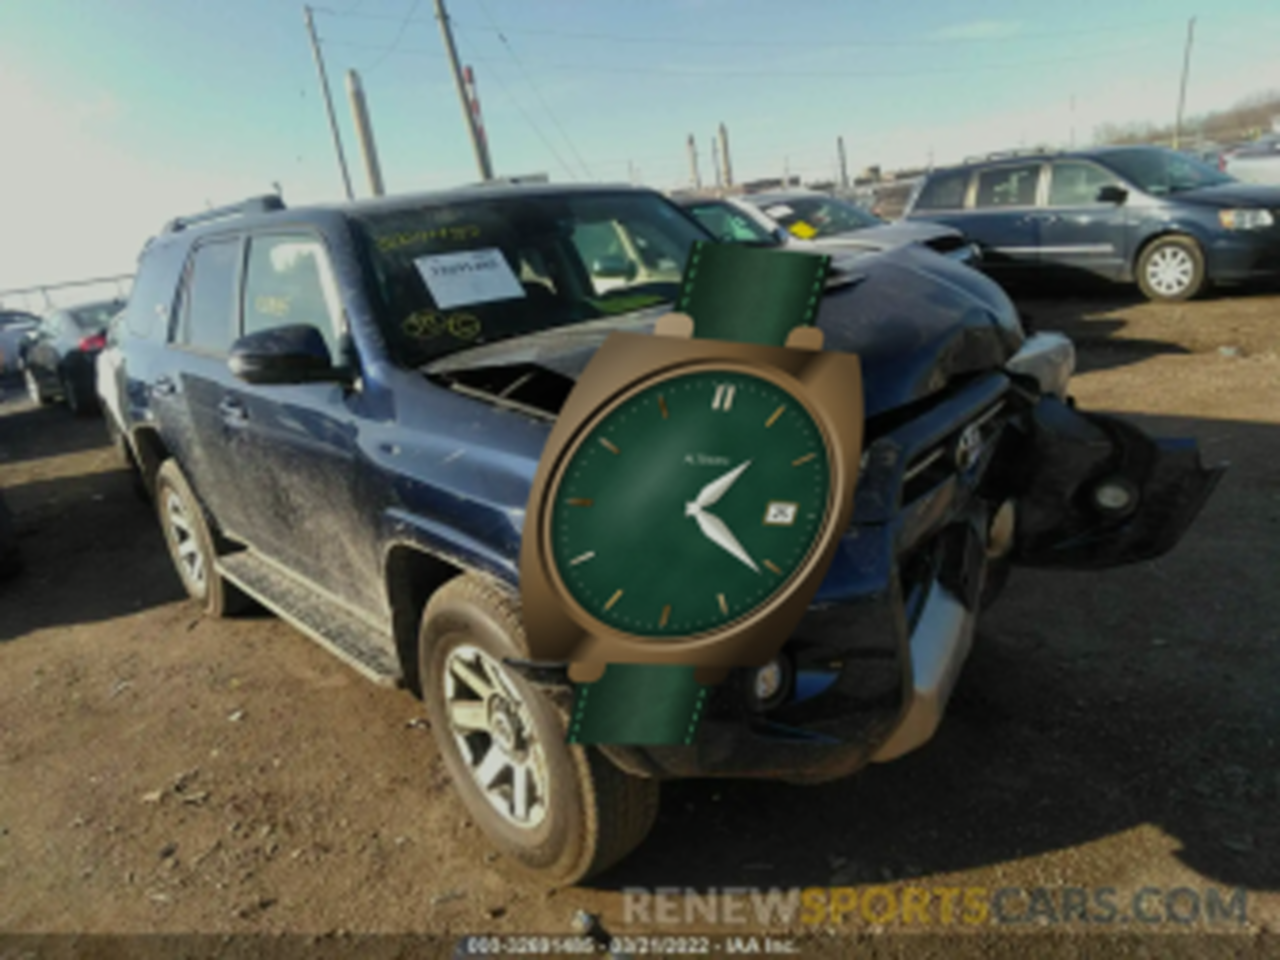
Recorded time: **1:21**
